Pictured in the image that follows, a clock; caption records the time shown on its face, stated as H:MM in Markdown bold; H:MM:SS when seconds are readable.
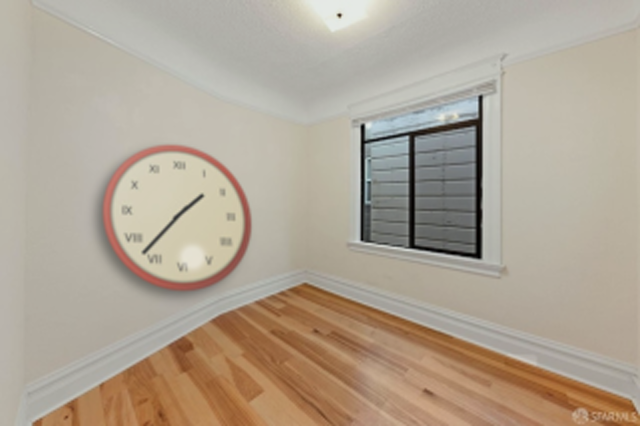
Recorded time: **1:37**
